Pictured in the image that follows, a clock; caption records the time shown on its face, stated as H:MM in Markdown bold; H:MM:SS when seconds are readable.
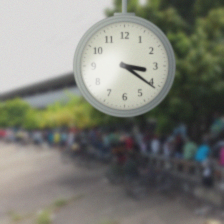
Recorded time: **3:21**
